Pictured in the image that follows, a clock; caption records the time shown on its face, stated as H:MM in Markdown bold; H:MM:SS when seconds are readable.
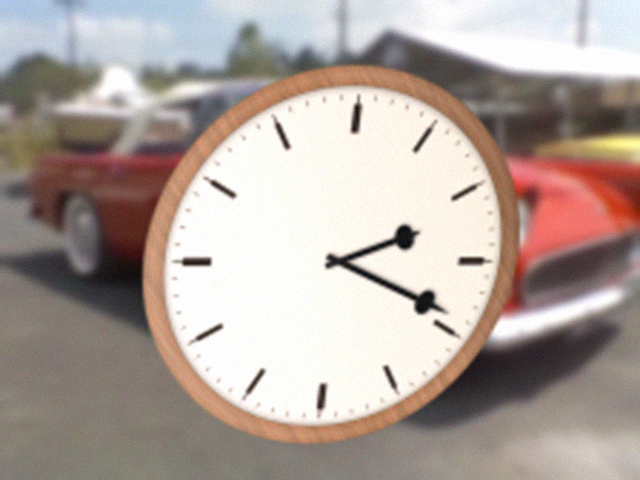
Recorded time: **2:19**
